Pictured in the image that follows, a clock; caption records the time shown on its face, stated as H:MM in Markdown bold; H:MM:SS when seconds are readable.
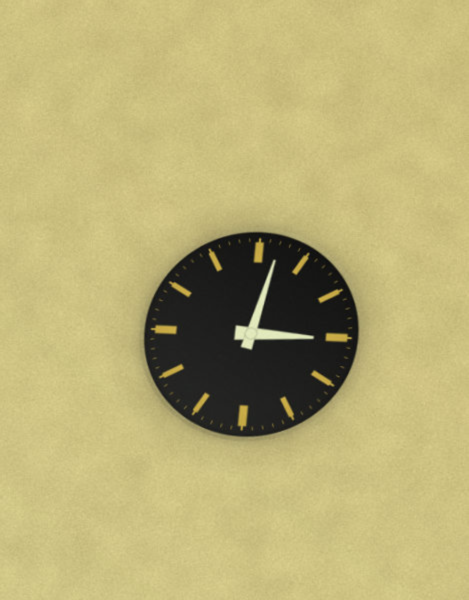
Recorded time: **3:02**
